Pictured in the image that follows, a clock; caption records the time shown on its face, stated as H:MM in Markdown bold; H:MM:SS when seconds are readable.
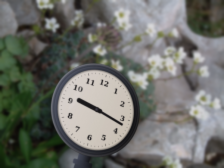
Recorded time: **9:17**
